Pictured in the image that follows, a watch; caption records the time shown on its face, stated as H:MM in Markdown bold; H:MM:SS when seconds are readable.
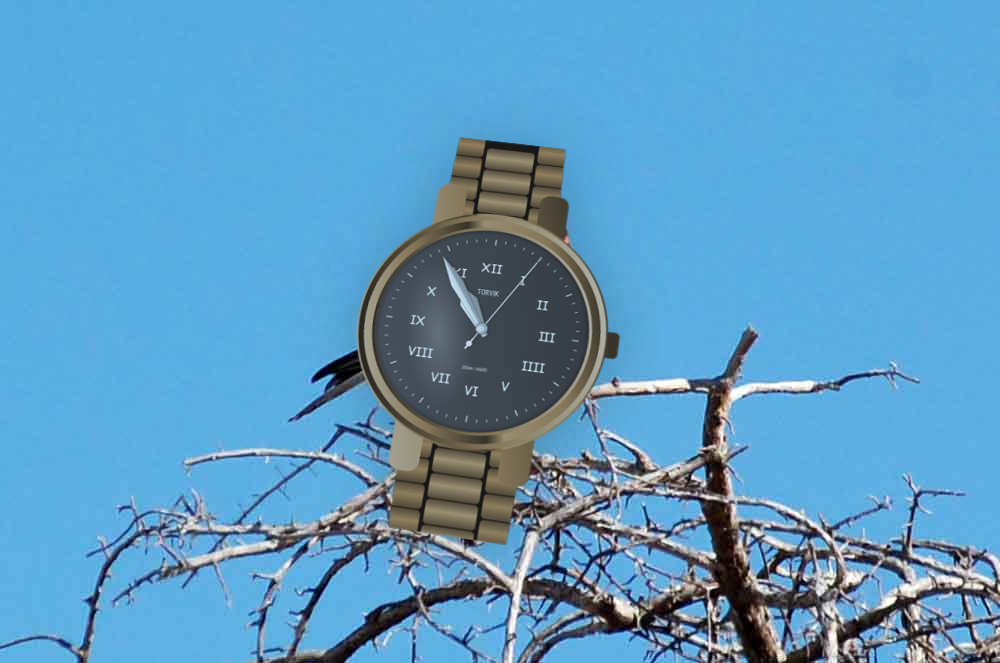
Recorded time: **10:54:05**
